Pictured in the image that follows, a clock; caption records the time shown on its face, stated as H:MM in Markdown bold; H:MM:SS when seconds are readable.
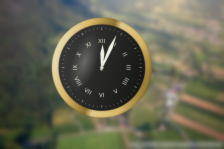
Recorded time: **12:04**
